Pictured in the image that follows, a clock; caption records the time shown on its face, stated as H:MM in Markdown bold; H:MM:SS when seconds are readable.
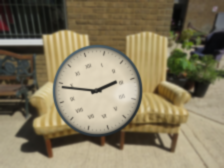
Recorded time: **2:49**
